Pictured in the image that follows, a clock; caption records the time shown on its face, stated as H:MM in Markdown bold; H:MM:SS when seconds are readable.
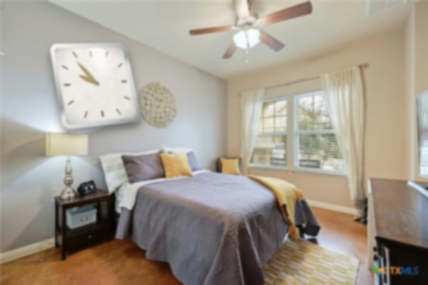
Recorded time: **9:54**
